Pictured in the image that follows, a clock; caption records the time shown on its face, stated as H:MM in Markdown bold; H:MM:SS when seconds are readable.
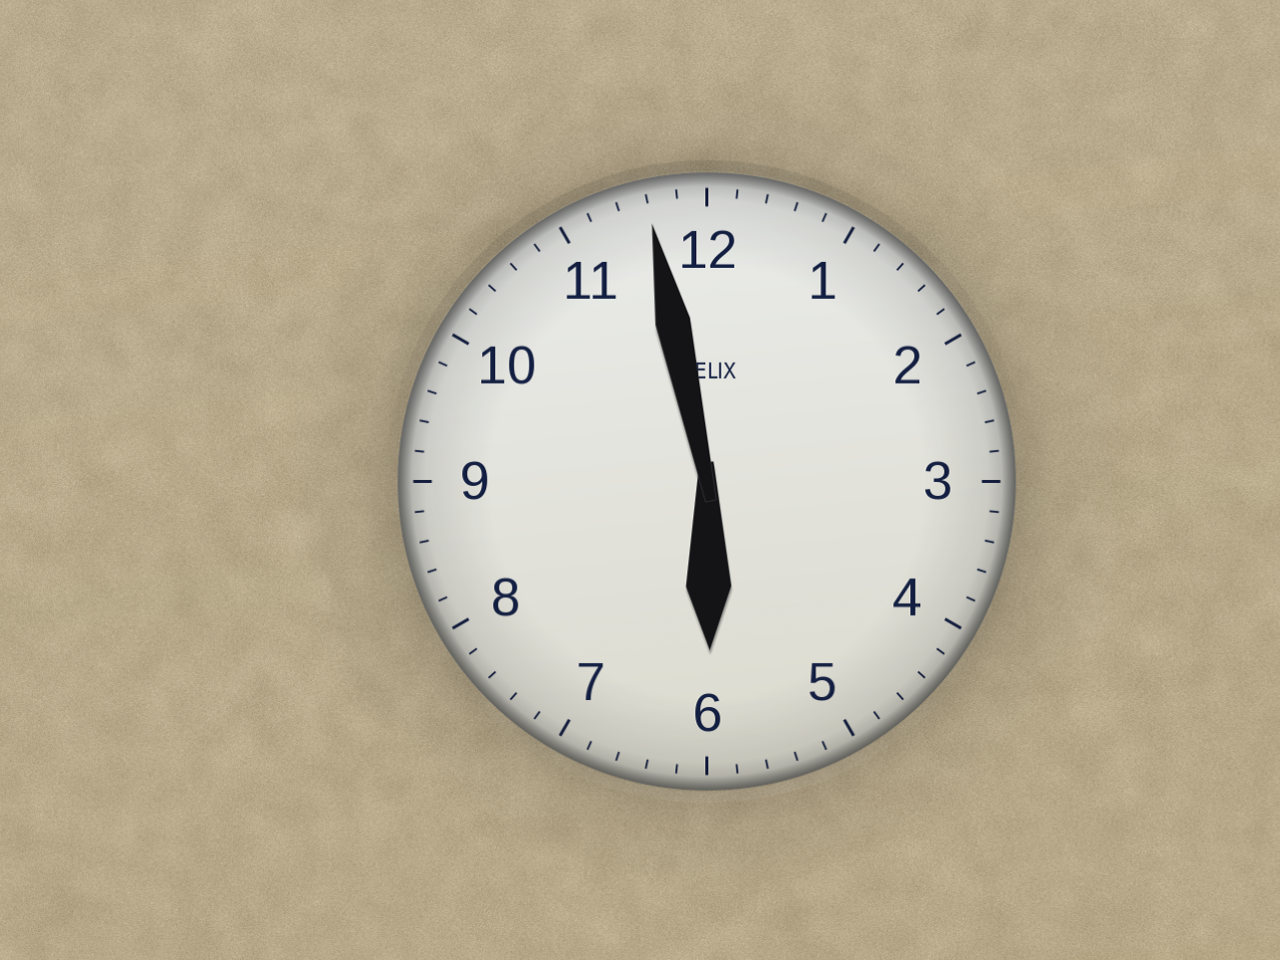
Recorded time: **5:58**
